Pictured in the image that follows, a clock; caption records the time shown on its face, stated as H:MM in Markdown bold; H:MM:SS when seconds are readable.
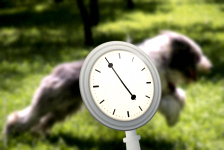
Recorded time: **4:55**
